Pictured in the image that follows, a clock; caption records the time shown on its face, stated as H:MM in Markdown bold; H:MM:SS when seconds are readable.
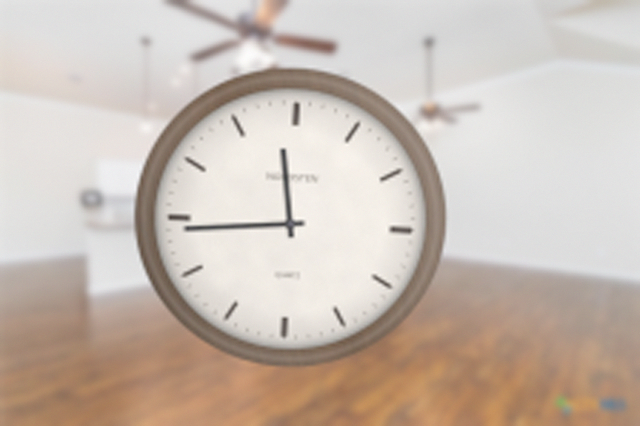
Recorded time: **11:44**
